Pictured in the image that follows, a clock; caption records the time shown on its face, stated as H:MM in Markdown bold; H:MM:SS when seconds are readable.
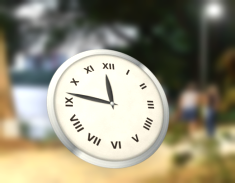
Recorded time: **11:47**
